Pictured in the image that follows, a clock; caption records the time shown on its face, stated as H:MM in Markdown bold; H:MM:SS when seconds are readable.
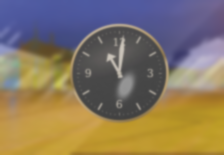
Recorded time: **11:01**
